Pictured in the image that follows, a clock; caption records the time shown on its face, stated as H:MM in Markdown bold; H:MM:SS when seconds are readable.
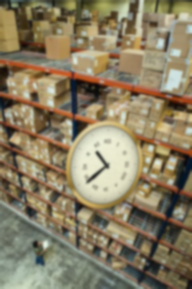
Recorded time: **10:39**
